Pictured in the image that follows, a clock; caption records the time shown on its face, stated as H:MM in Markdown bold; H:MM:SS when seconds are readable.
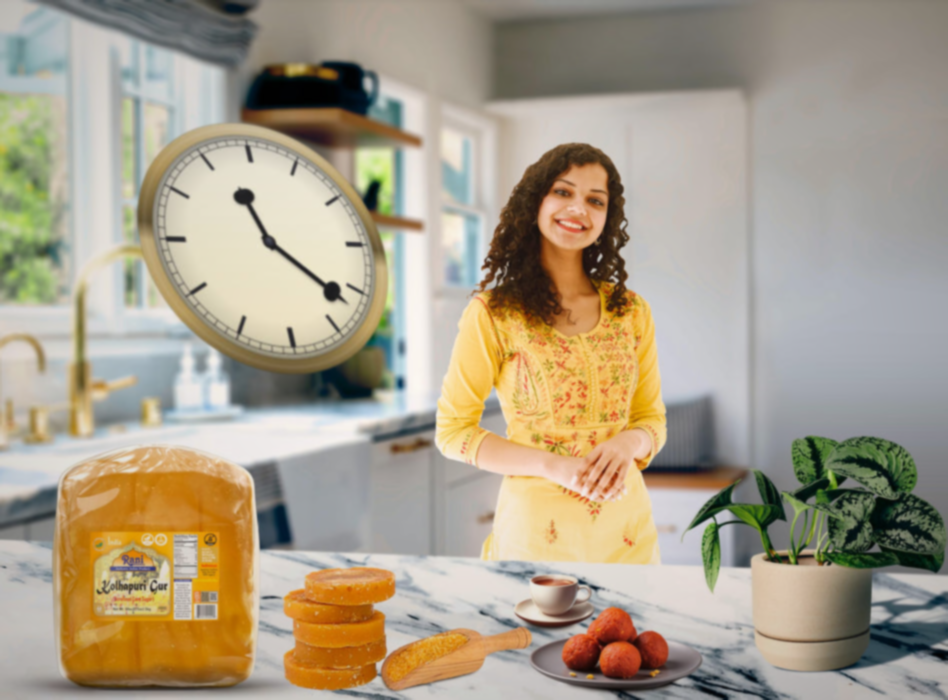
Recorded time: **11:22**
